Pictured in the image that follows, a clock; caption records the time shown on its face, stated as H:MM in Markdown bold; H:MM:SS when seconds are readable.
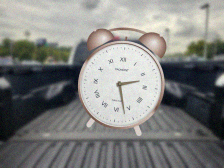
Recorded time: **2:27**
